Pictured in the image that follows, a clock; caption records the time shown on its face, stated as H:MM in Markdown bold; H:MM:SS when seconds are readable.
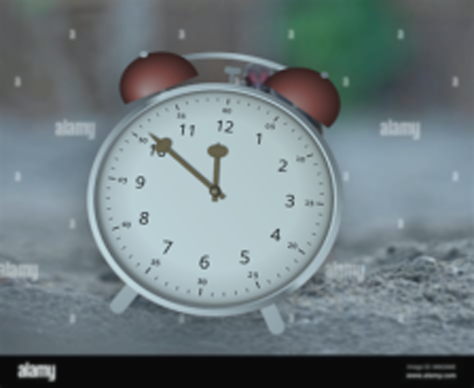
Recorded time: **11:51**
